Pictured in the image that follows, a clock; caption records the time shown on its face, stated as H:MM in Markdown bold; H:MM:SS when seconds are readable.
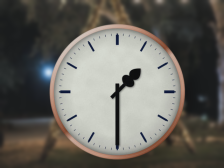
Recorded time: **1:30**
